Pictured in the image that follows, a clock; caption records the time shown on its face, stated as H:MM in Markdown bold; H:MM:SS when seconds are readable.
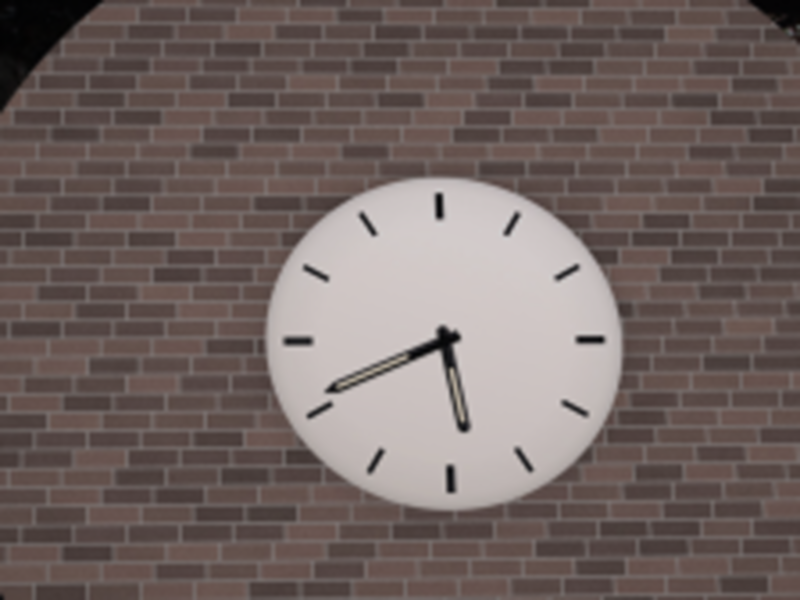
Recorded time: **5:41**
